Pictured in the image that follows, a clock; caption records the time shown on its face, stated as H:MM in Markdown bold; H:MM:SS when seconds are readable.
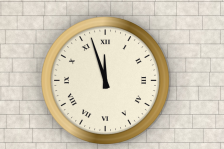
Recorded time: **11:57**
